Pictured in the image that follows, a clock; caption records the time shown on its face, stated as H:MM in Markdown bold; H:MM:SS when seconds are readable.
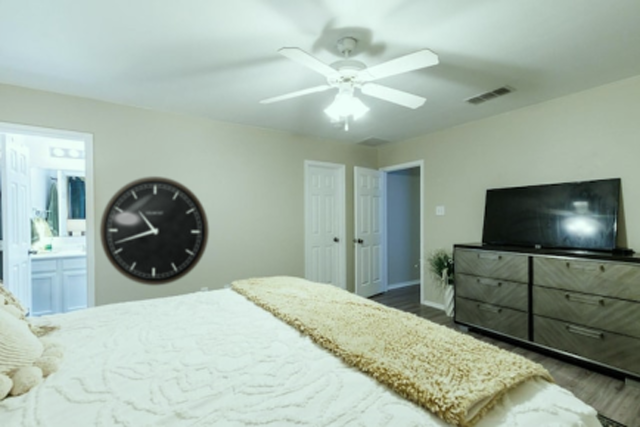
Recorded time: **10:42**
